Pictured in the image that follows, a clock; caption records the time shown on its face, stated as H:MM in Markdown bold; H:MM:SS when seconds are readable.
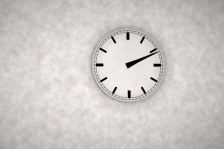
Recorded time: **2:11**
